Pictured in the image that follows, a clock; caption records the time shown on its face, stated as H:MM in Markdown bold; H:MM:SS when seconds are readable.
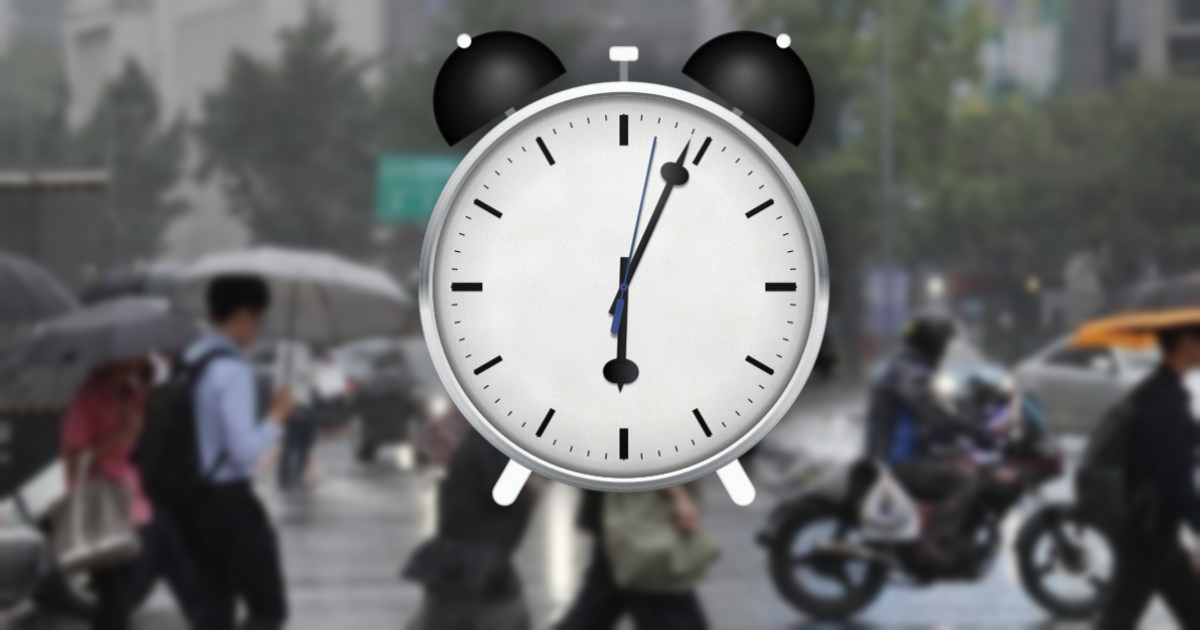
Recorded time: **6:04:02**
